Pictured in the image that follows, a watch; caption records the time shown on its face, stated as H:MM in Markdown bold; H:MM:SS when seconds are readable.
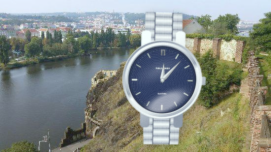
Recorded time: **12:07**
